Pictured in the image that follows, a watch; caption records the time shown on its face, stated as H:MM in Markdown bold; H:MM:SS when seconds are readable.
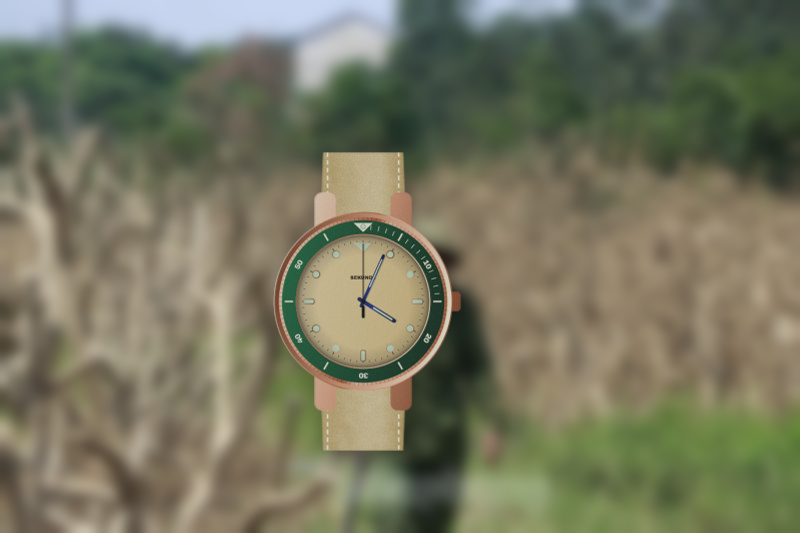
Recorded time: **4:04:00**
